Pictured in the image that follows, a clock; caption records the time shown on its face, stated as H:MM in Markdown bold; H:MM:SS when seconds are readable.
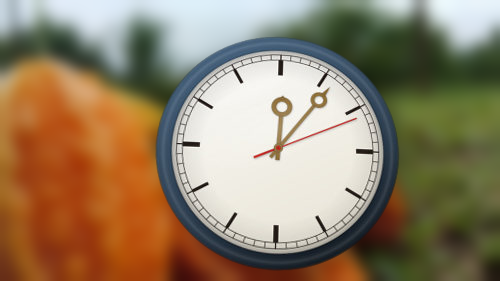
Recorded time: **12:06:11**
